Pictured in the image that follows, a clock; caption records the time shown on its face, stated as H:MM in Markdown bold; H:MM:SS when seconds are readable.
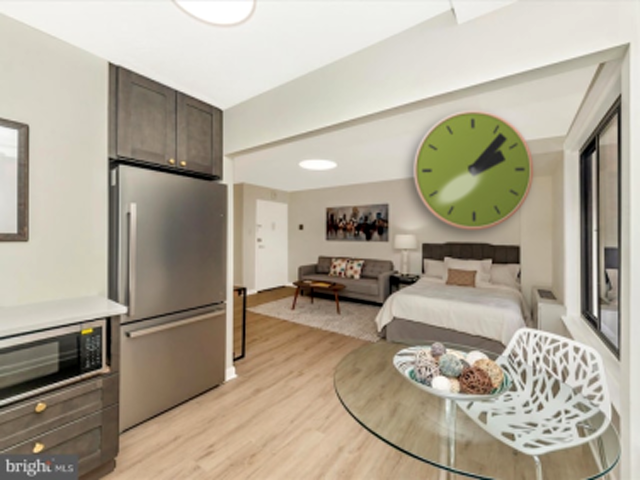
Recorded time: **2:07**
